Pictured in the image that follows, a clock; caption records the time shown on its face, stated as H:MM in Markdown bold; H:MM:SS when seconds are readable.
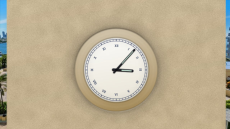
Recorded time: **3:07**
